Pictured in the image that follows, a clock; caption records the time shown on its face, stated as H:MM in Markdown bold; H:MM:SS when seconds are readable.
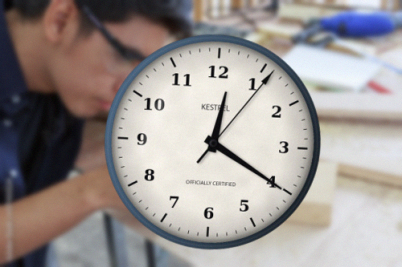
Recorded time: **12:20:06**
